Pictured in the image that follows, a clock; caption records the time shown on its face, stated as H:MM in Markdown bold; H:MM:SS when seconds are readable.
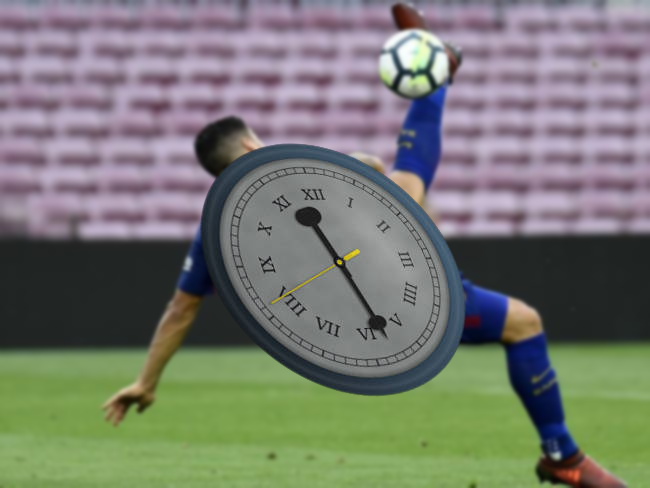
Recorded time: **11:27:41**
